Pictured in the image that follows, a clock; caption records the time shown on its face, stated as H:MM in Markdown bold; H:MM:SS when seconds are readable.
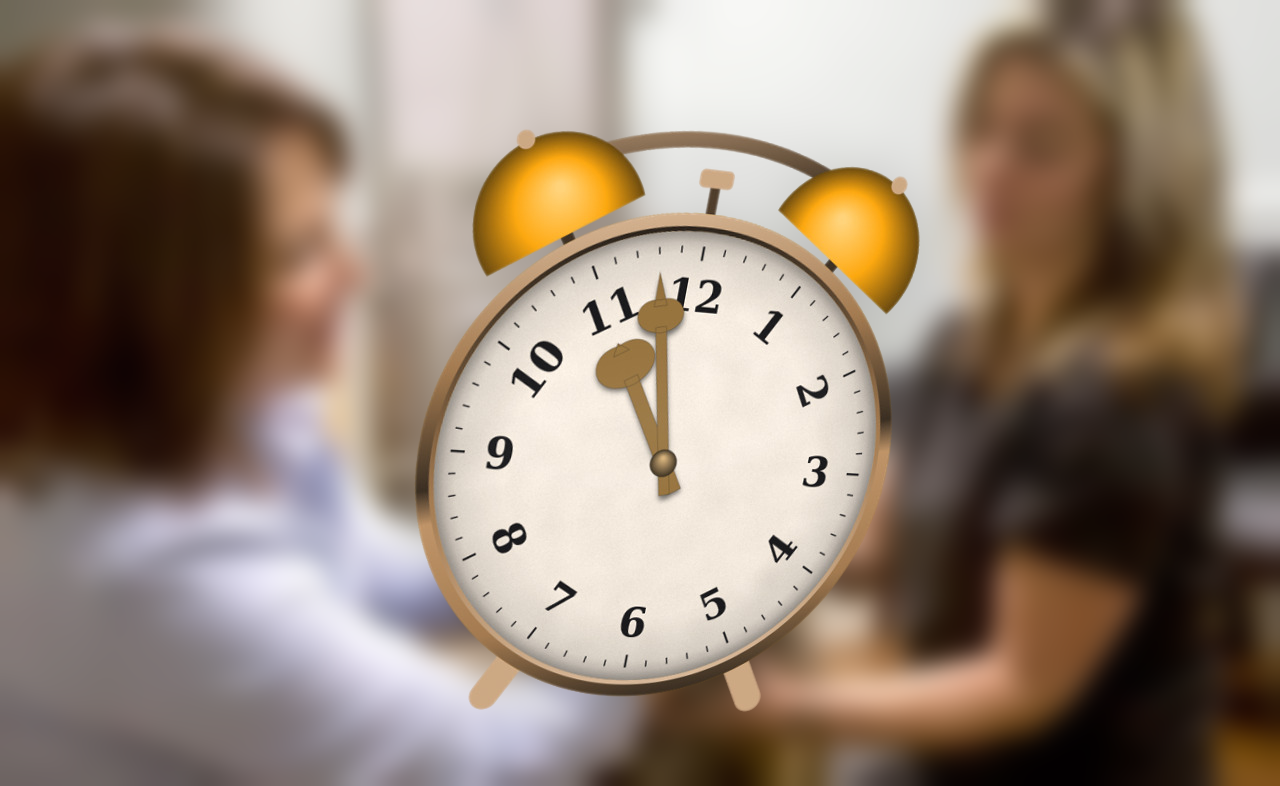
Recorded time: **10:58**
